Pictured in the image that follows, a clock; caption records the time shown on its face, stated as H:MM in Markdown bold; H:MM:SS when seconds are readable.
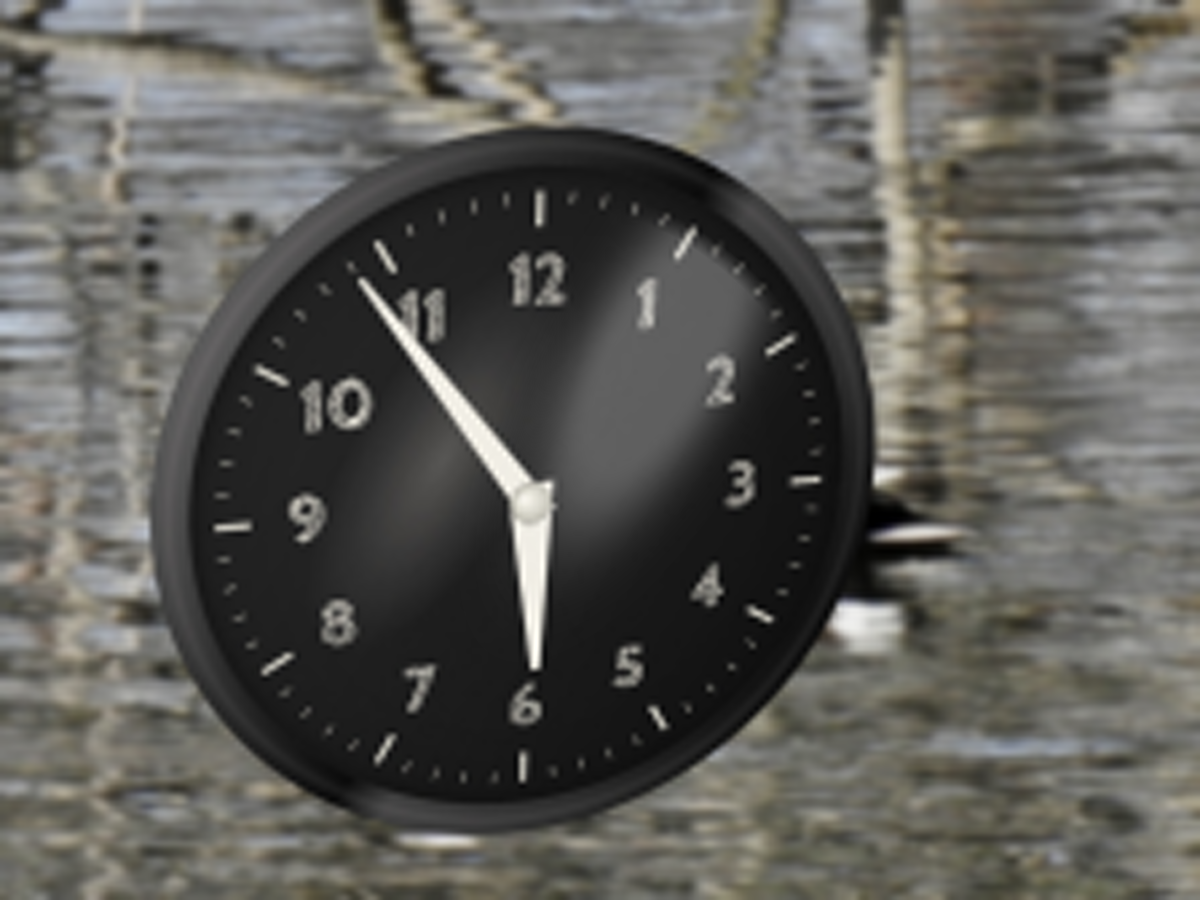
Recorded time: **5:54**
